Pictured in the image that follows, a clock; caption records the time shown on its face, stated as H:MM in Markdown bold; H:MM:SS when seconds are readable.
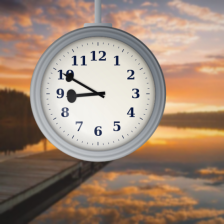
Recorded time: **8:50**
